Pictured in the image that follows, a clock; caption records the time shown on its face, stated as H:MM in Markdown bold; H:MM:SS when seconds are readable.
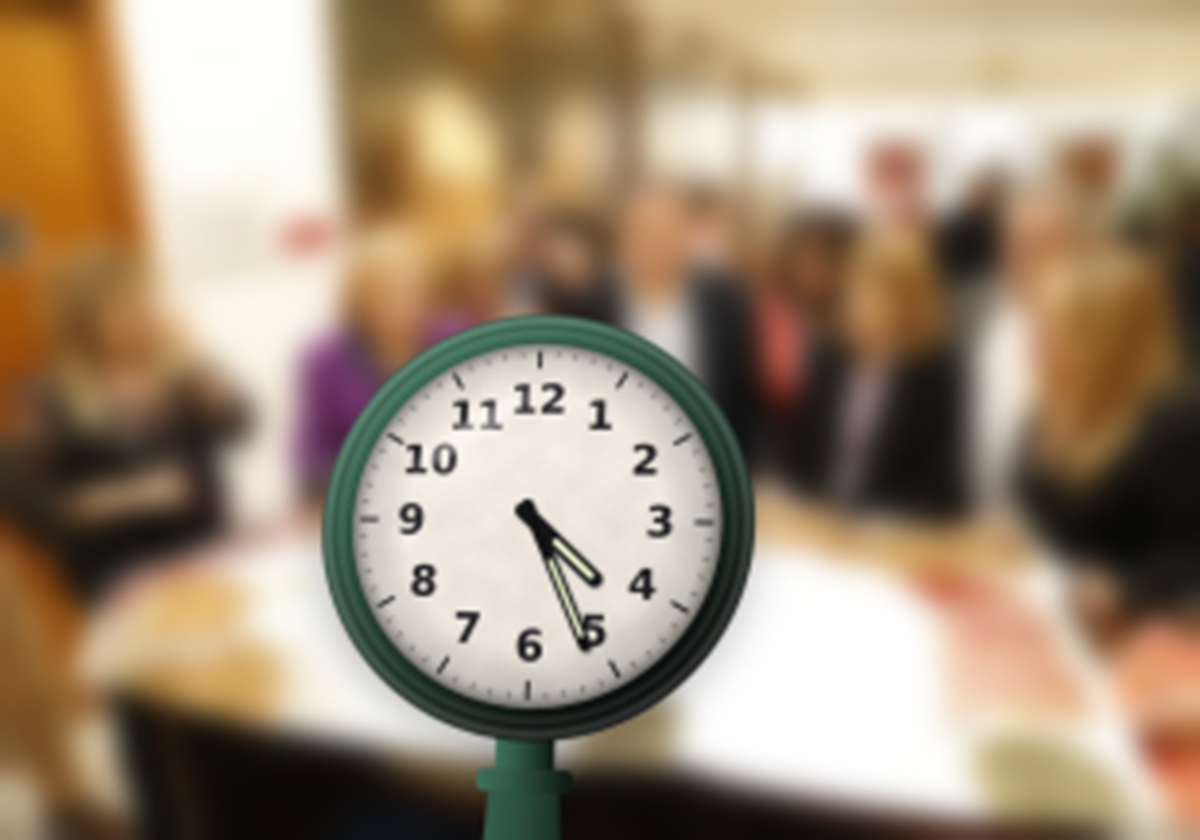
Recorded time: **4:26**
